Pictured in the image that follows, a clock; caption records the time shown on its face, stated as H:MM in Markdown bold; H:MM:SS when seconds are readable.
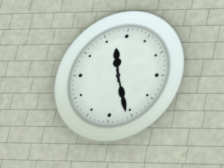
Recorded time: **11:26**
